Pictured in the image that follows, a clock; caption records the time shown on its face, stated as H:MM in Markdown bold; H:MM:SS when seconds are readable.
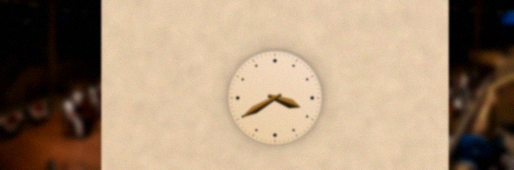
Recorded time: **3:40**
